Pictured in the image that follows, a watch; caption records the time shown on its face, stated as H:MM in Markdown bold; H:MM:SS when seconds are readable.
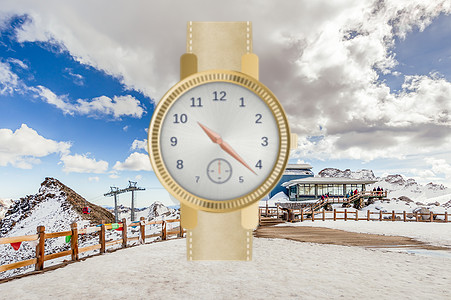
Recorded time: **10:22**
